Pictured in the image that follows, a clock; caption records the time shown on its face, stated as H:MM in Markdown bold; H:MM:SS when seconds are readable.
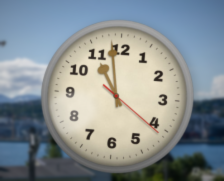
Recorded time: **10:58:21**
